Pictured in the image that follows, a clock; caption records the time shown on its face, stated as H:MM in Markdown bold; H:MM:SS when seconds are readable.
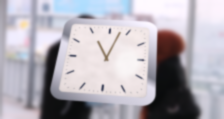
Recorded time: **11:03**
